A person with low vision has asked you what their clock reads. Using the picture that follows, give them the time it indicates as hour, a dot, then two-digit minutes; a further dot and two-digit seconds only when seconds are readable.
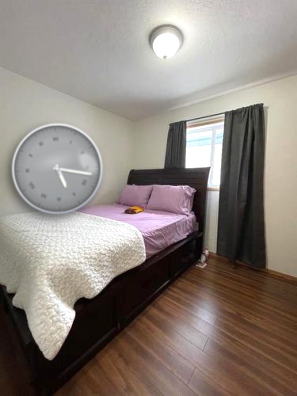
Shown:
5.17
